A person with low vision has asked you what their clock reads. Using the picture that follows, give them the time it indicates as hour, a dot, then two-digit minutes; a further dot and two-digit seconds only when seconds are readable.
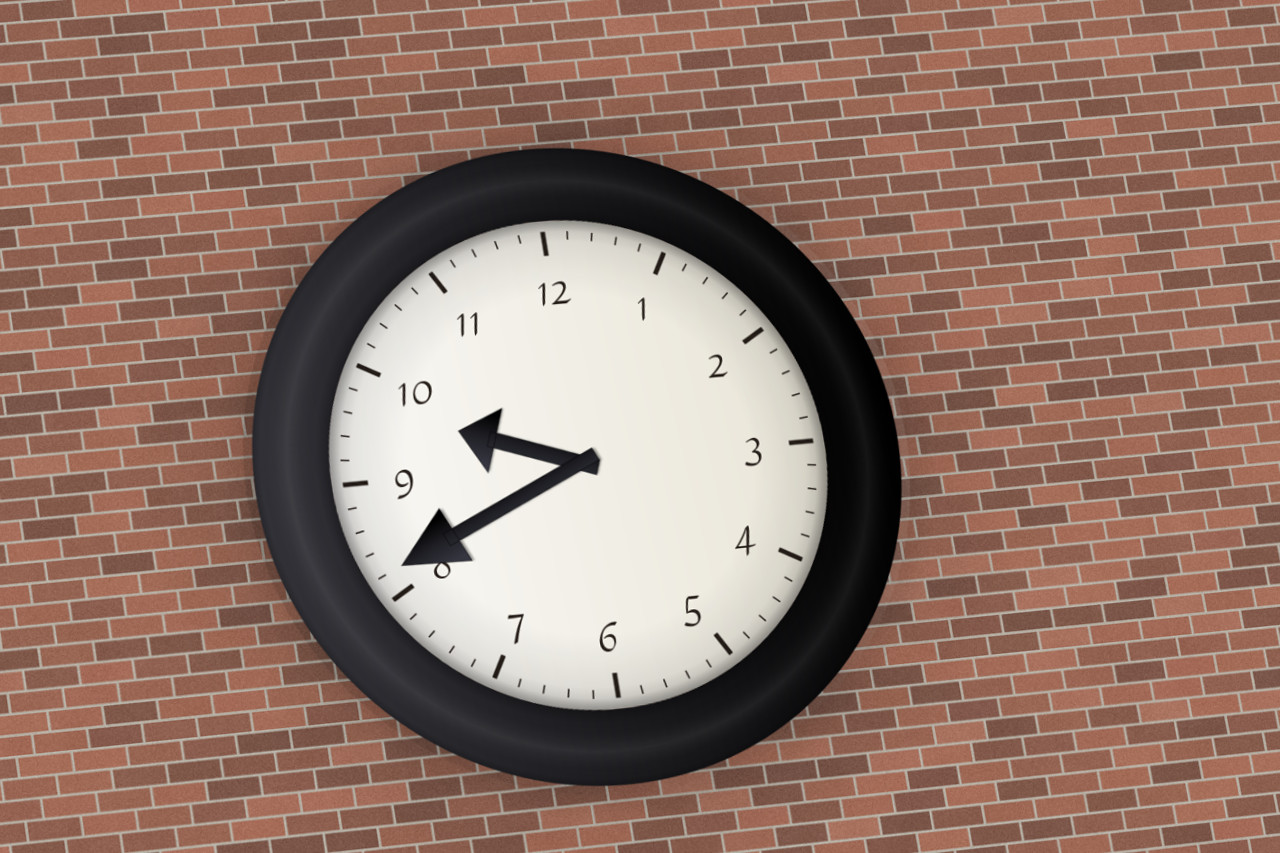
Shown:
9.41
